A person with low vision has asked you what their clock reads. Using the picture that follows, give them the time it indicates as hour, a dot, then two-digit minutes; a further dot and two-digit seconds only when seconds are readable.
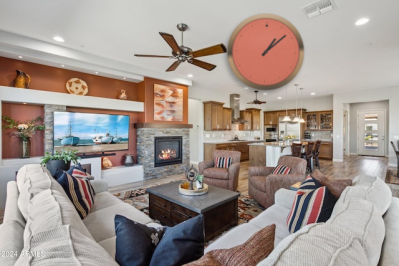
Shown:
1.08
